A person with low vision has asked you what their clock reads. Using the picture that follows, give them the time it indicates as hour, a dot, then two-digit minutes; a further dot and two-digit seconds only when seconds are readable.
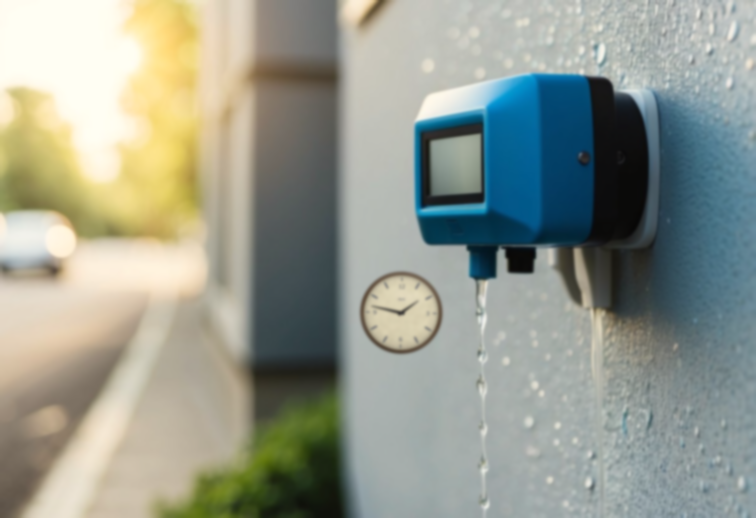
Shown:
1.47
